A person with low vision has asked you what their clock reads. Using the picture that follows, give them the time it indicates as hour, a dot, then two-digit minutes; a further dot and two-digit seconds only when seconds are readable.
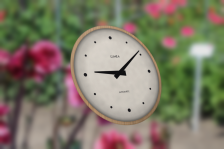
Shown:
9.09
